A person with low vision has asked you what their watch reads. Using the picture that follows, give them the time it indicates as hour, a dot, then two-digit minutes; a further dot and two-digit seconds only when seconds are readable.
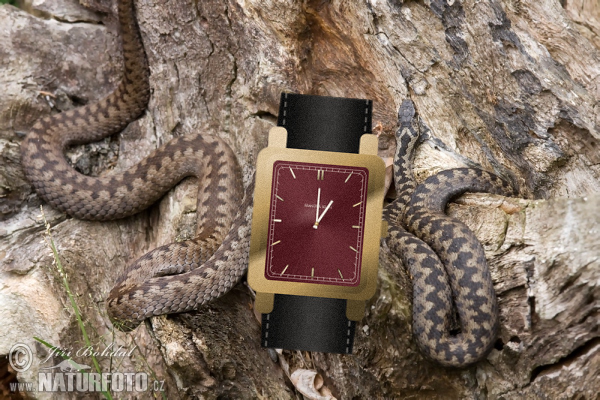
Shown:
1.00
